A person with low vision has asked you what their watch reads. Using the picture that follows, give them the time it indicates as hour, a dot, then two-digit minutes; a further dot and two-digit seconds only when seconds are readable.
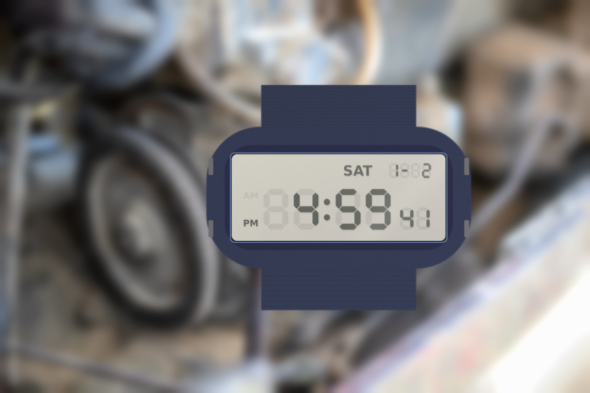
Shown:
4.59.41
